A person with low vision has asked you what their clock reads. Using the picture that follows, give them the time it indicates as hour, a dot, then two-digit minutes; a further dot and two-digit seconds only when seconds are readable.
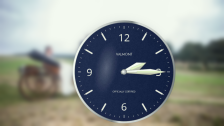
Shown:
2.15
